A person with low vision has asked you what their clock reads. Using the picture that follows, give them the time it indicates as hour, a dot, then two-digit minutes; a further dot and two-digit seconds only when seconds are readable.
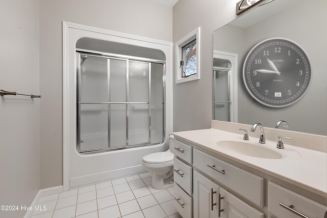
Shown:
10.46
